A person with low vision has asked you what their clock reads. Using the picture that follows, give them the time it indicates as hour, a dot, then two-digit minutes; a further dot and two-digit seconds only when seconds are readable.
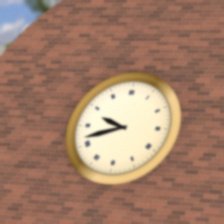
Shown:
9.42
